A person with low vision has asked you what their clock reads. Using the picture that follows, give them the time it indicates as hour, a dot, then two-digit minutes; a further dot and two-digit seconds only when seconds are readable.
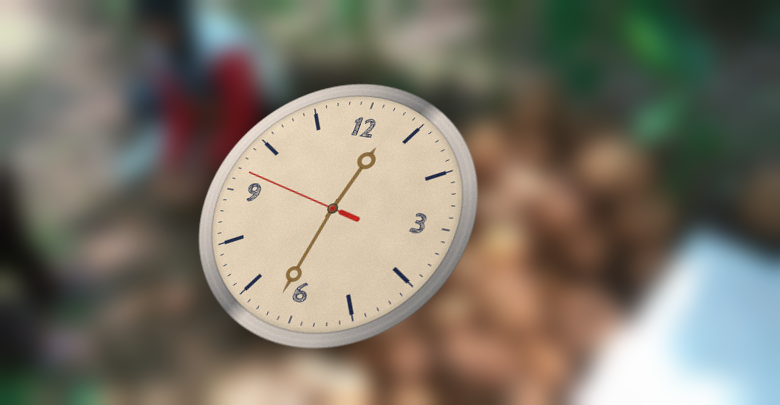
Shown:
12.31.47
